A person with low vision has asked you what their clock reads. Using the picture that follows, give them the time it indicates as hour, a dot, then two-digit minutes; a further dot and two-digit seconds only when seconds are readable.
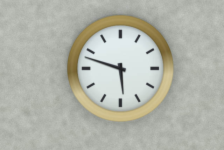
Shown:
5.48
